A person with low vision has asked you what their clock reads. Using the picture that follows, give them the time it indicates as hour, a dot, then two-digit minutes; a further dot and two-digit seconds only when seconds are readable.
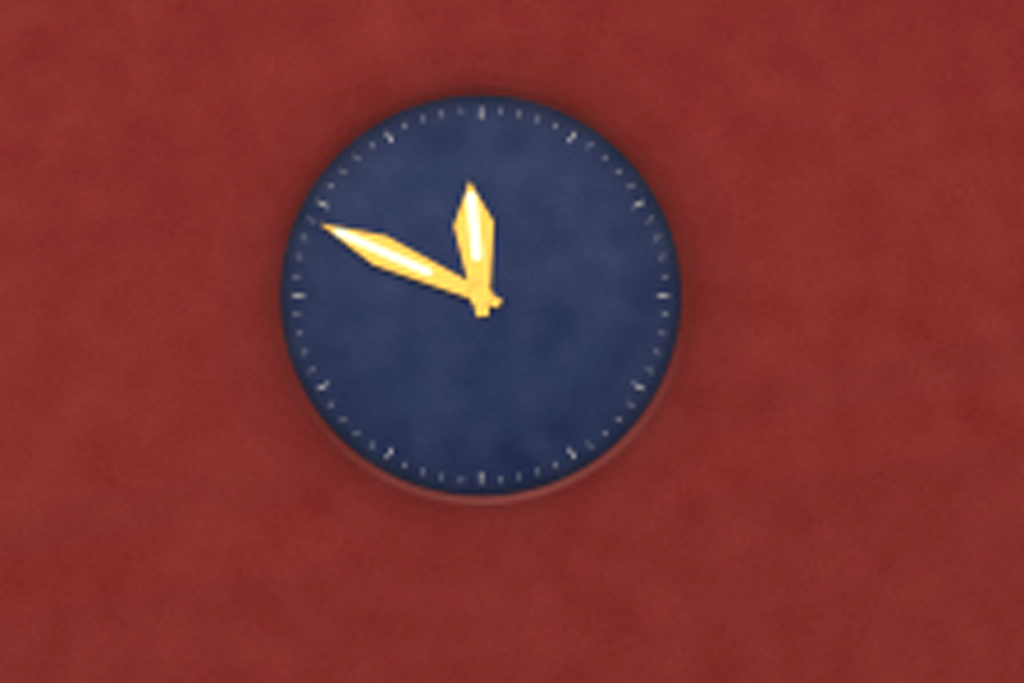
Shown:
11.49
